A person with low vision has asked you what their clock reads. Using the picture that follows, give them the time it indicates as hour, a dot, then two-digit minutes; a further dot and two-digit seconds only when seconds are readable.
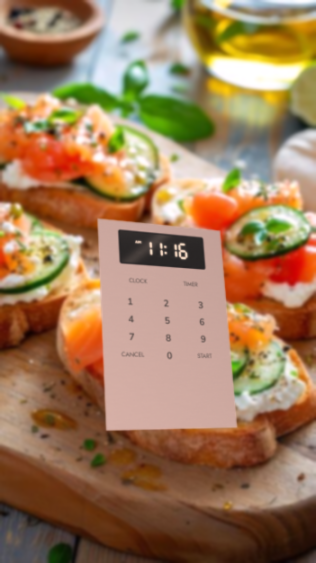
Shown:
11.16
